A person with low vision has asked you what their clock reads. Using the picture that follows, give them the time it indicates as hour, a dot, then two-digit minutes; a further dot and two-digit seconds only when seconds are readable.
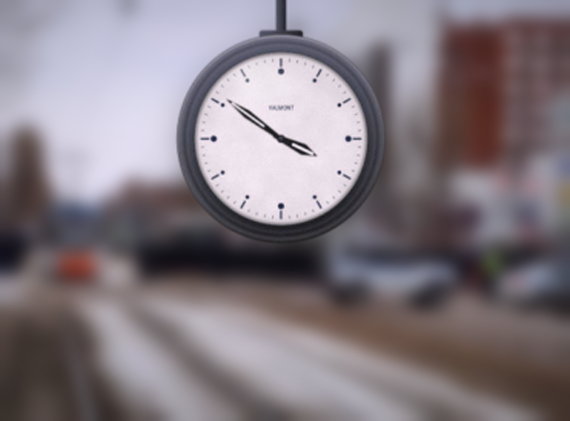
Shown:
3.51
